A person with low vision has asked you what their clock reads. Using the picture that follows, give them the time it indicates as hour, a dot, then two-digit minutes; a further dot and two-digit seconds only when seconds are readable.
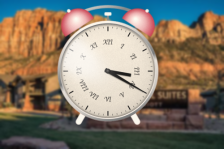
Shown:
3.20
